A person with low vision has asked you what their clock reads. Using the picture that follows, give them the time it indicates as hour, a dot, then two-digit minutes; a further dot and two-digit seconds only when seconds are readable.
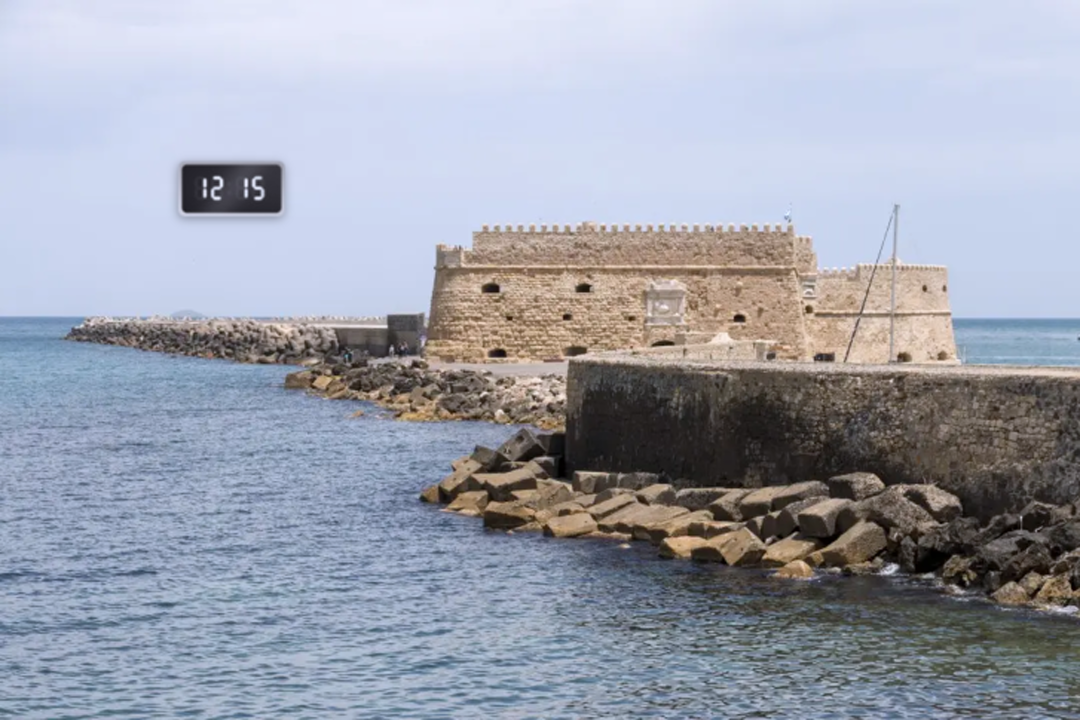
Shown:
12.15
